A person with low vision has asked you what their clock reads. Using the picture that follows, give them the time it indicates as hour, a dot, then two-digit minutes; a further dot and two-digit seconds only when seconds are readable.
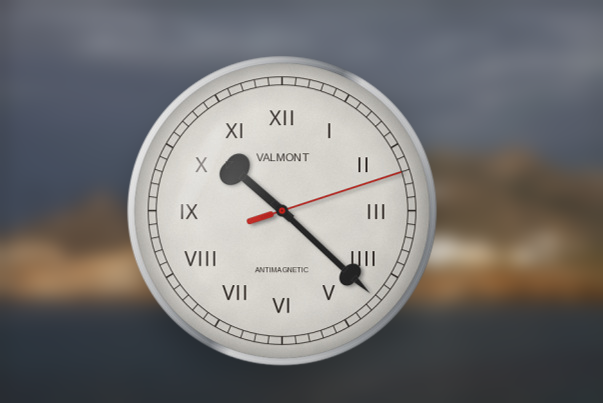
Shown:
10.22.12
